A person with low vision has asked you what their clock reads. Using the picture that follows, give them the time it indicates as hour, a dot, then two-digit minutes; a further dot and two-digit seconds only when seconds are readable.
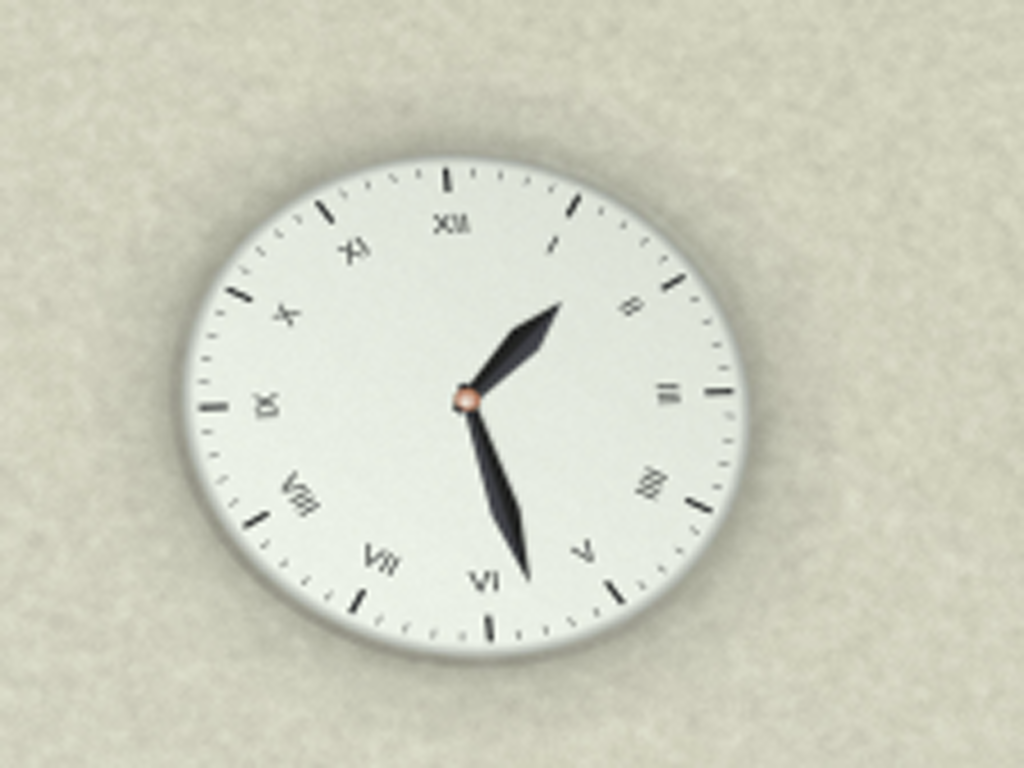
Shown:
1.28
